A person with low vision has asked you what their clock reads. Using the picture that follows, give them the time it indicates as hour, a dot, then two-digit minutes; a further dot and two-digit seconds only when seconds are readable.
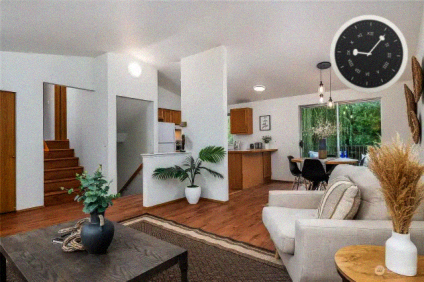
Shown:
9.06
